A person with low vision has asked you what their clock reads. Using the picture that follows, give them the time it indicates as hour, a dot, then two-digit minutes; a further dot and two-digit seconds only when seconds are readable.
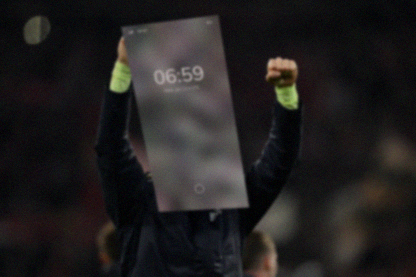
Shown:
6.59
